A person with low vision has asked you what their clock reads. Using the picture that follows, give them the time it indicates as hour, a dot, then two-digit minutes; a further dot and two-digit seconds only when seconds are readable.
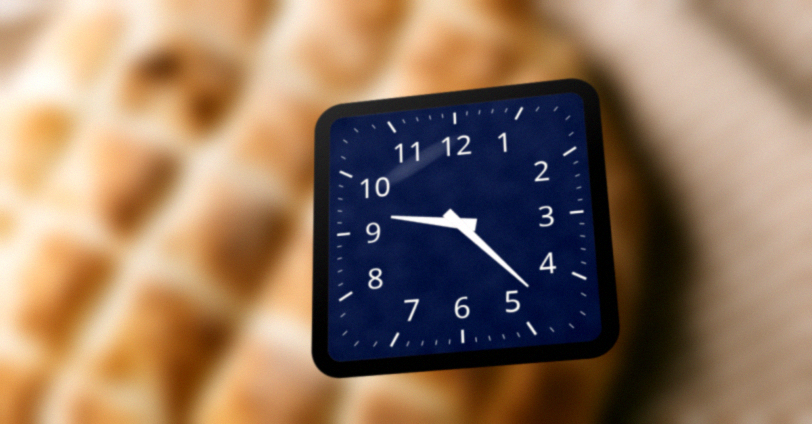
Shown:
9.23
